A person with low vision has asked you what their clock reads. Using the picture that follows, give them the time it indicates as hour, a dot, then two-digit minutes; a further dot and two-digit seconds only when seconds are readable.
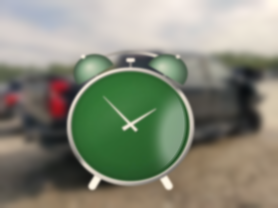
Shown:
1.53
